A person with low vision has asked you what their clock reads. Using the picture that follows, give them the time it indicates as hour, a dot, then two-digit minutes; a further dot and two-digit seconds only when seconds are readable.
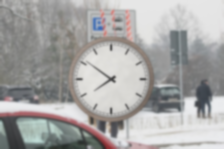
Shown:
7.51
